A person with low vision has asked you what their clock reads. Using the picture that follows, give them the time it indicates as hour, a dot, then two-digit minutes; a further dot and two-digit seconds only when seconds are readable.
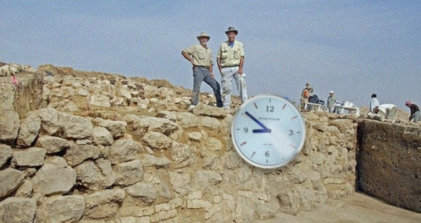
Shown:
8.51
